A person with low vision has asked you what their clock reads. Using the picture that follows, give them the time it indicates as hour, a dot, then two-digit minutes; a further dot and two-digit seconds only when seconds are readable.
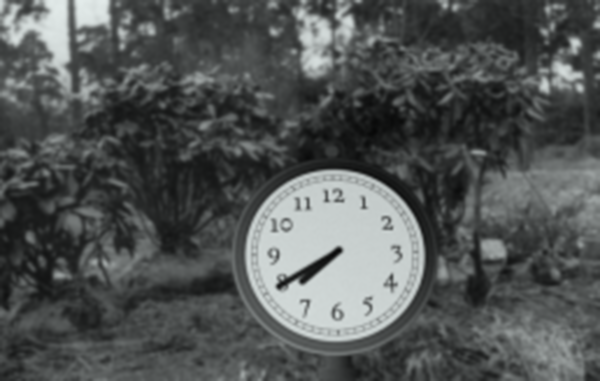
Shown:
7.40
